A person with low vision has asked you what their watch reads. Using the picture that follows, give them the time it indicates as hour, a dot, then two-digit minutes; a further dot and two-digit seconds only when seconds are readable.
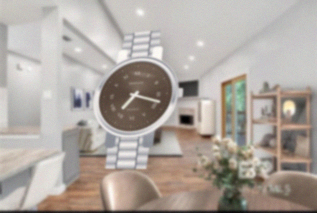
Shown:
7.18
